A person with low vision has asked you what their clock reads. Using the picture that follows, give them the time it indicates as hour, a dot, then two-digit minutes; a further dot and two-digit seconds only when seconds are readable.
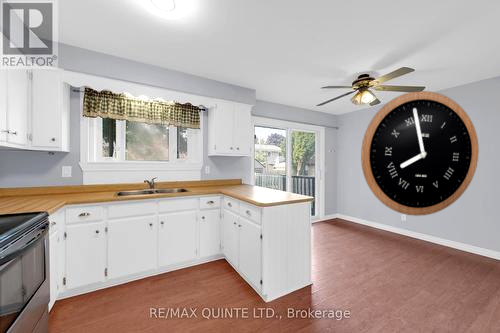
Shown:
7.57
